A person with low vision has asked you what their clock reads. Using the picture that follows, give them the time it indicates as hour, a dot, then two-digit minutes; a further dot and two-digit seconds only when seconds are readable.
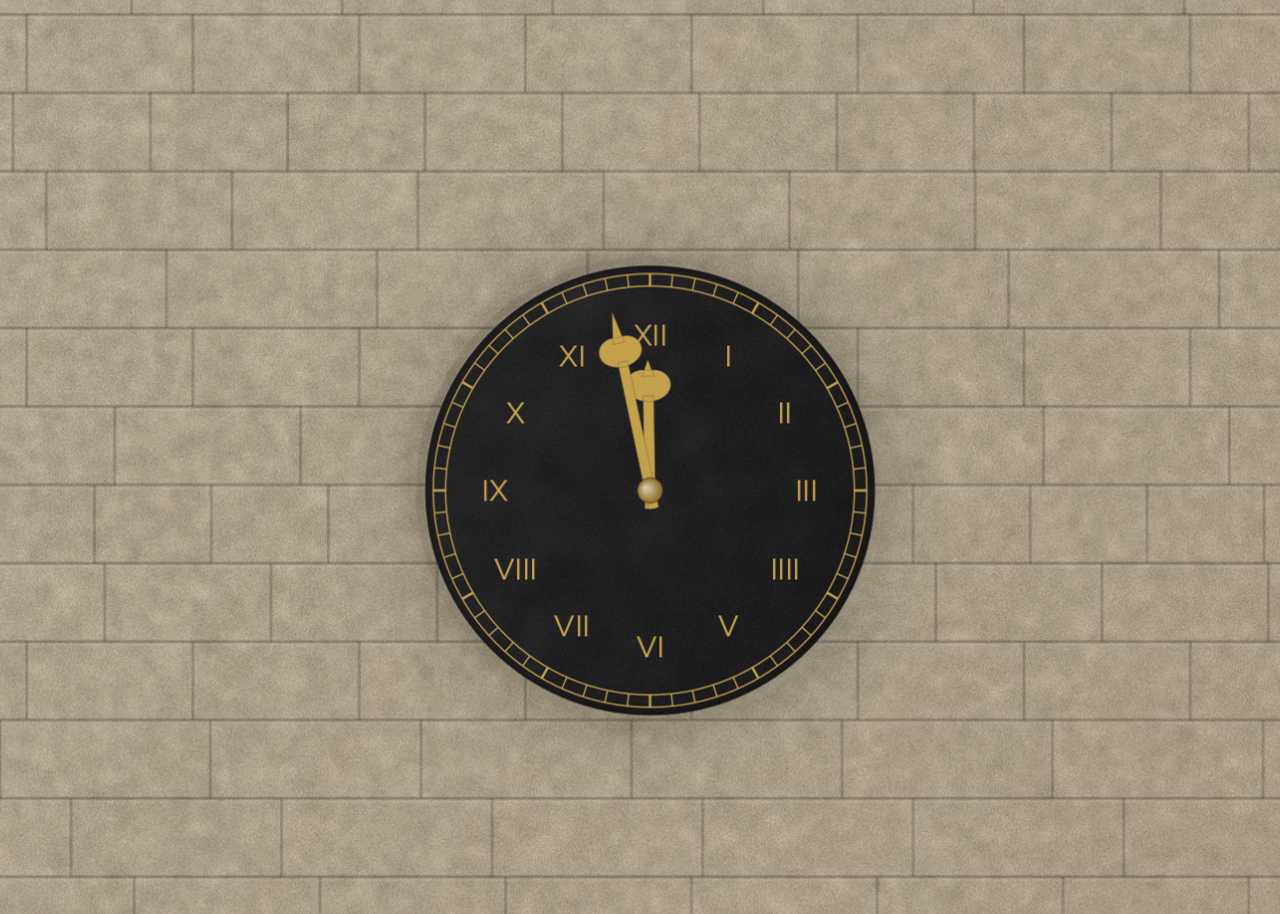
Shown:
11.58
